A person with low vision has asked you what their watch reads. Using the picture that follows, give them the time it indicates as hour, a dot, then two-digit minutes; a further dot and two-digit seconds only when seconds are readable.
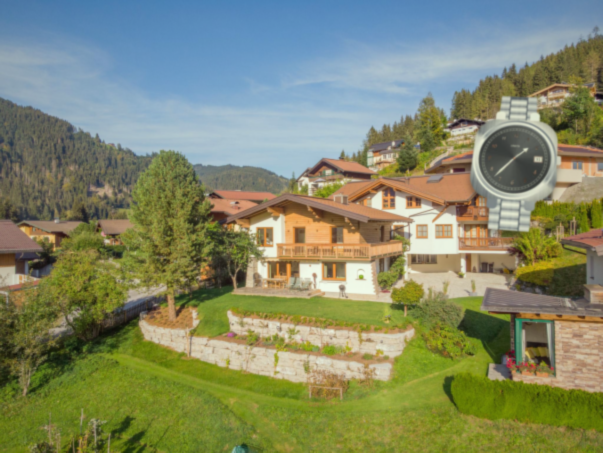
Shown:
1.37
